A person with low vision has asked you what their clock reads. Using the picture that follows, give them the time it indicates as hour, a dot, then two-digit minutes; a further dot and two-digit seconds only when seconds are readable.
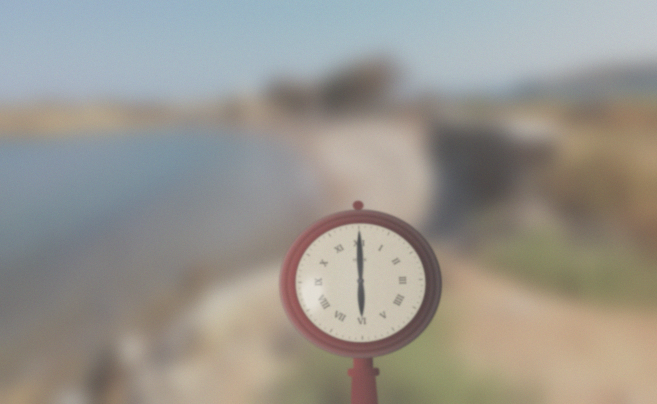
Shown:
6.00
